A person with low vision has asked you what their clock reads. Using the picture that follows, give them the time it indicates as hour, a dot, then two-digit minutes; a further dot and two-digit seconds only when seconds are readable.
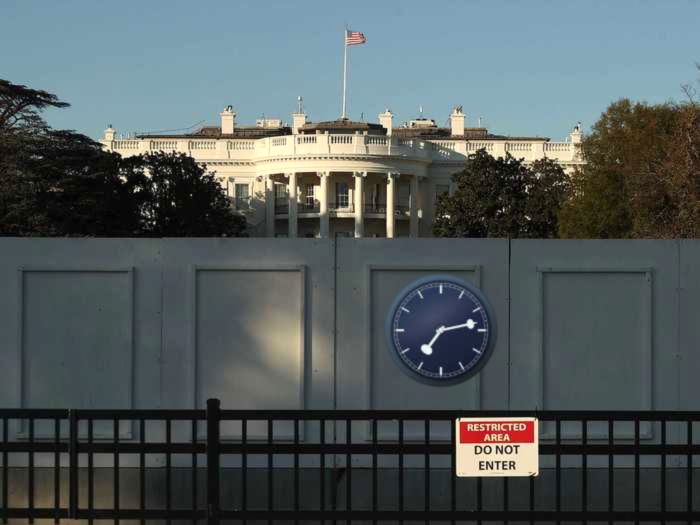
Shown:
7.13
